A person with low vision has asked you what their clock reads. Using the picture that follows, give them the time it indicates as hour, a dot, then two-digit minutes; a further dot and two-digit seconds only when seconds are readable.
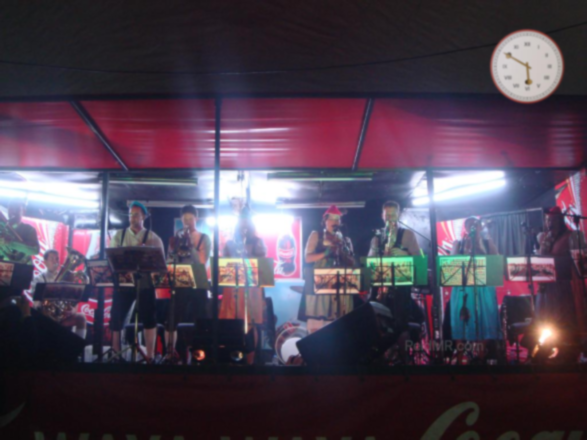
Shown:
5.50
